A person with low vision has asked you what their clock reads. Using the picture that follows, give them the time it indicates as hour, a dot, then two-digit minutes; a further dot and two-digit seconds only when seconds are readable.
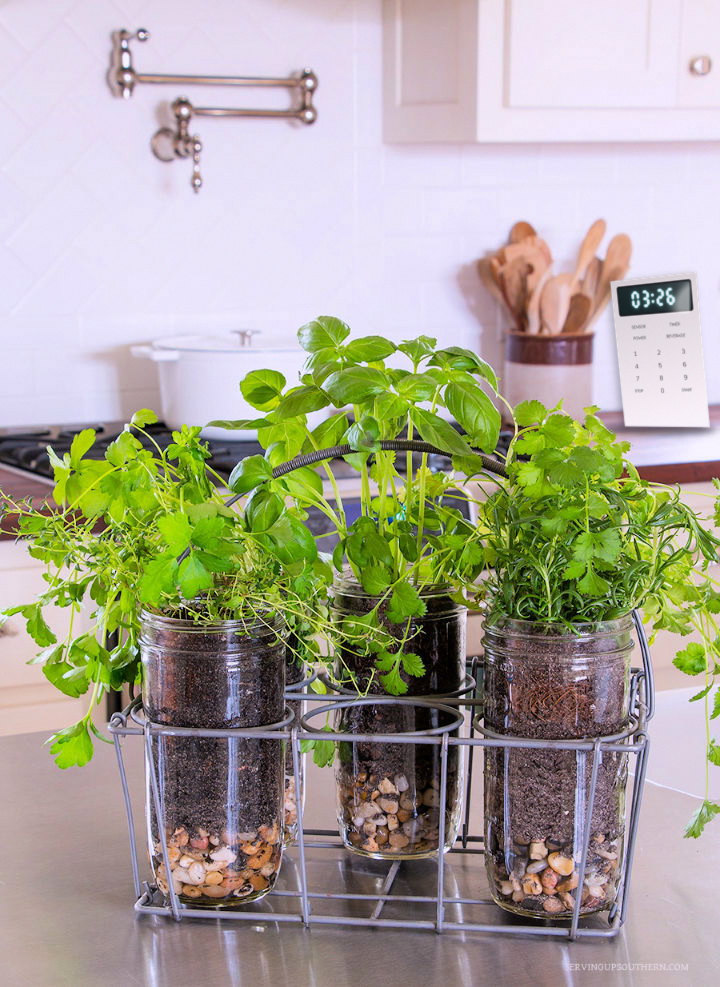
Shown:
3.26
